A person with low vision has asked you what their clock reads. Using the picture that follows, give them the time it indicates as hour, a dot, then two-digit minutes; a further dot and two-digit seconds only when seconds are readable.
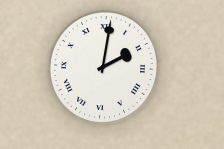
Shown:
2.01
